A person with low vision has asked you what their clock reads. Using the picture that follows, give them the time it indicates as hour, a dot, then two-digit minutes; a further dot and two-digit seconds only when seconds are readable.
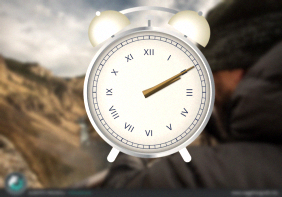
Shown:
2.10
